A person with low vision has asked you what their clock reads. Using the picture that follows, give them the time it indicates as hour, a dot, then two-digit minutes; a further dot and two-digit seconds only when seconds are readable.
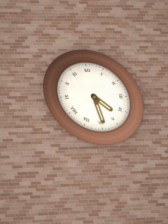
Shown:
4.29
